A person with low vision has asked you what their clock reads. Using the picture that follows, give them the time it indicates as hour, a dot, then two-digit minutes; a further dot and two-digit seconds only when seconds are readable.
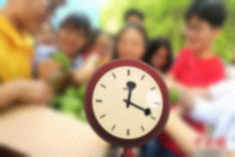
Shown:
12.19
